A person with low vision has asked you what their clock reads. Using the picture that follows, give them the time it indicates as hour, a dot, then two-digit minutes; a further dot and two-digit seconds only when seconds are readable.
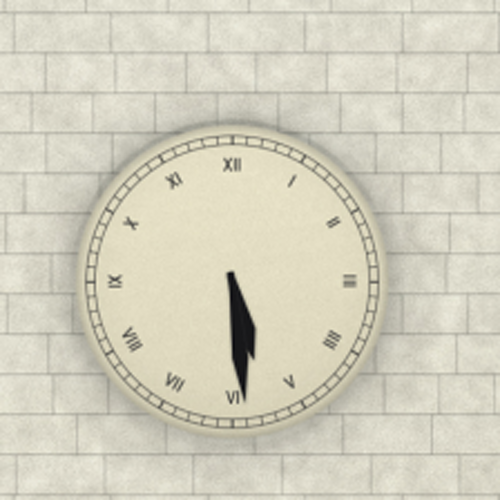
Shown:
5.29
